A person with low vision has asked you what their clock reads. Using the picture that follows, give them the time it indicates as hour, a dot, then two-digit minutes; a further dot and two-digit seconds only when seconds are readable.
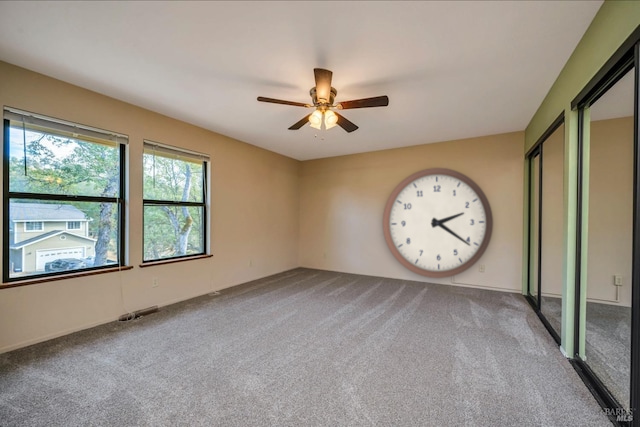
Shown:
2.21
